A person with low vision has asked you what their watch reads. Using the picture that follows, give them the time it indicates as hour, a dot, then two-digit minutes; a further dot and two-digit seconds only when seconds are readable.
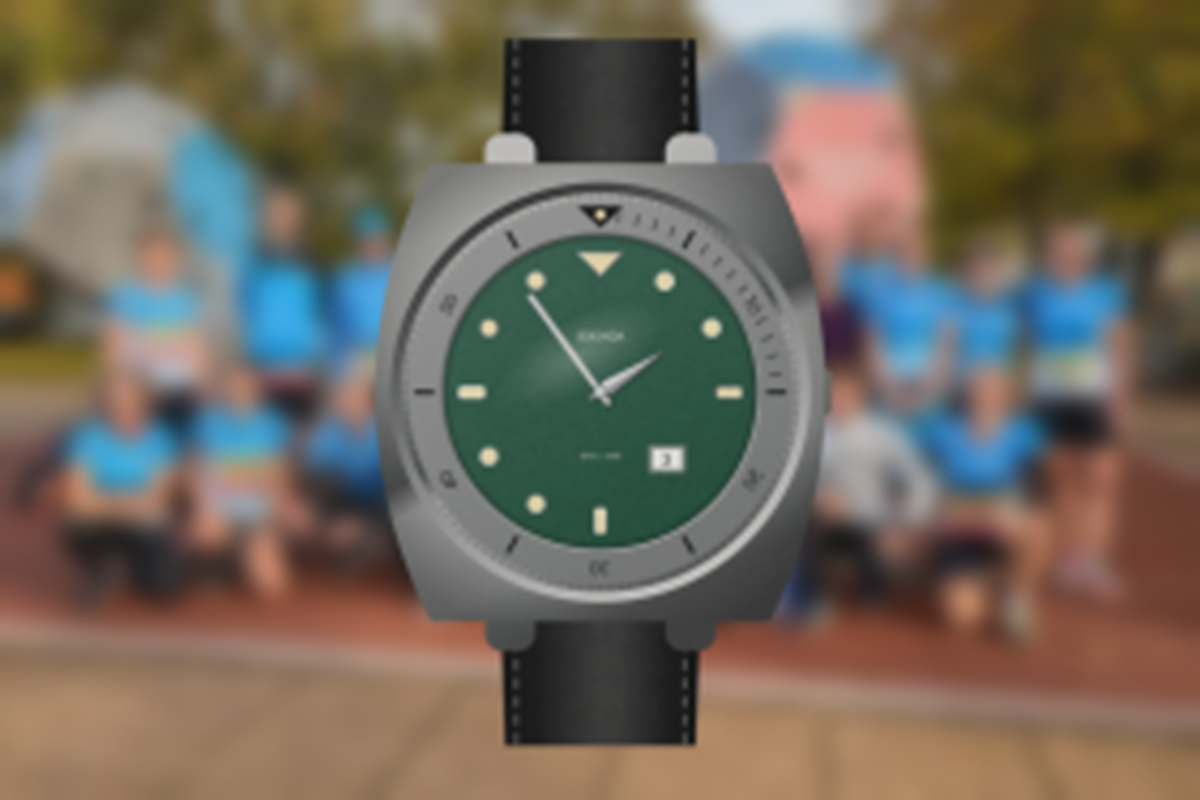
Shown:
1.54
